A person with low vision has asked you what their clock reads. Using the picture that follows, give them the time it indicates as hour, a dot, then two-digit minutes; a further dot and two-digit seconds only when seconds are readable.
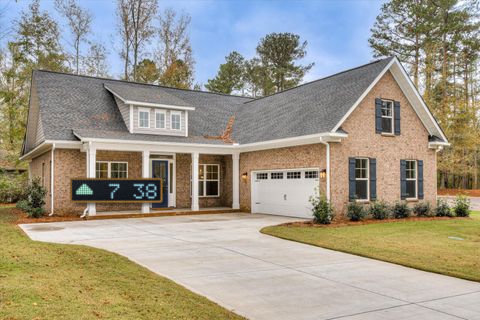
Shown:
7.38
